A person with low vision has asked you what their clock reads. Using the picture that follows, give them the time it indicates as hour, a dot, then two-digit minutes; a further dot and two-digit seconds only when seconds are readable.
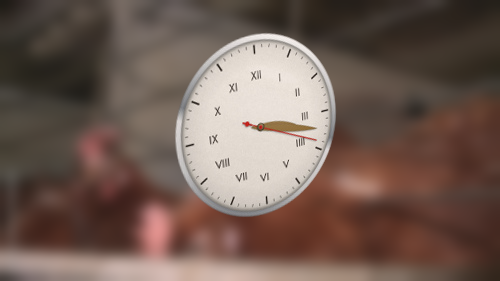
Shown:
3.17.19
